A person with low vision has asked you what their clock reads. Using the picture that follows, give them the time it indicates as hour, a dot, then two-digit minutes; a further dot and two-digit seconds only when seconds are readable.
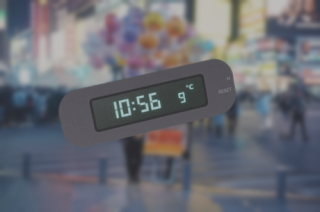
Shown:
10.56
